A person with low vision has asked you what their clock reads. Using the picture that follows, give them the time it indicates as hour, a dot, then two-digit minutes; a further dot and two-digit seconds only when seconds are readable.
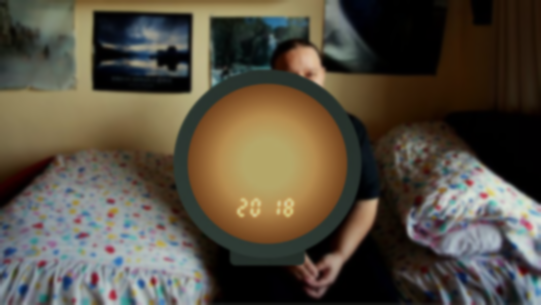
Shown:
20.18
